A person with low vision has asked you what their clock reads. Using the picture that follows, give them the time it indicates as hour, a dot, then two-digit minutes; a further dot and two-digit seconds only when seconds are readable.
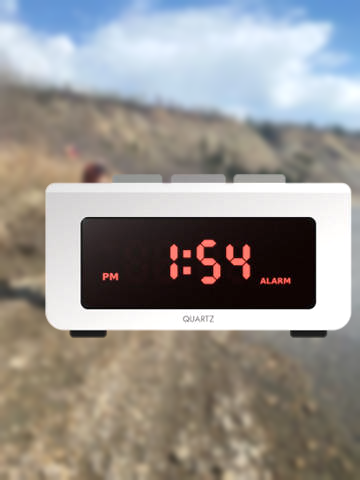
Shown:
1.54
